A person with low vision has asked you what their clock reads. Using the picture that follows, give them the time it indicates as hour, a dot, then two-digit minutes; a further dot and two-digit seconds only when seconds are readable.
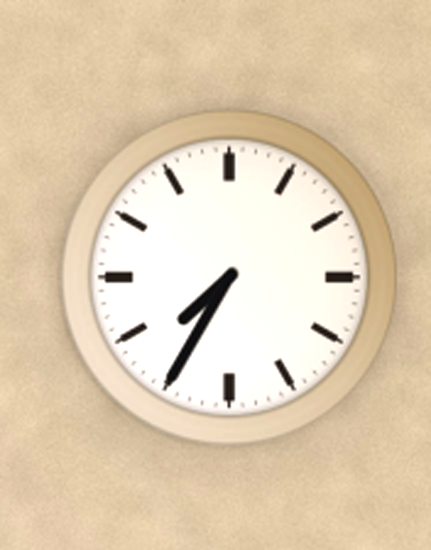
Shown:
7.35
